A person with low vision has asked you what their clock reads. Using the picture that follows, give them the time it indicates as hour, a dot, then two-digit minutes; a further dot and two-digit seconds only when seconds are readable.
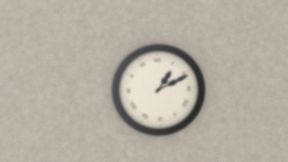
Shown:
1.11
